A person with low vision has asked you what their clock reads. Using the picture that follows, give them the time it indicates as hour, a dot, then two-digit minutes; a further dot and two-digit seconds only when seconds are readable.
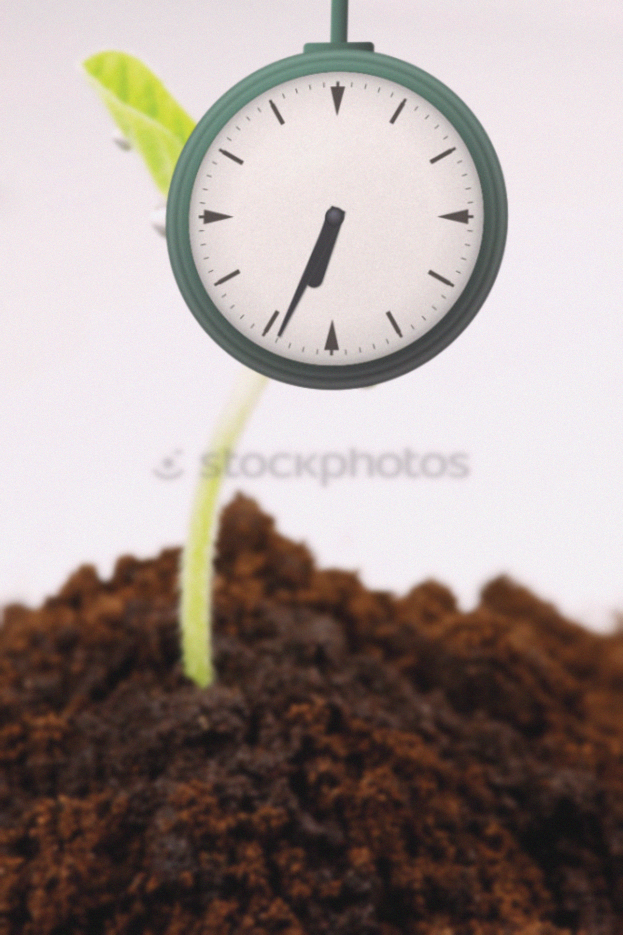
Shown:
6.34
